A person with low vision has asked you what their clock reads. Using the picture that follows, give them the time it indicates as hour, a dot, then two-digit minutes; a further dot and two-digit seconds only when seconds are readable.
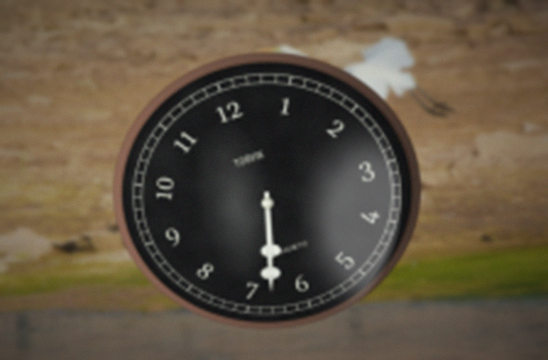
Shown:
6.33
